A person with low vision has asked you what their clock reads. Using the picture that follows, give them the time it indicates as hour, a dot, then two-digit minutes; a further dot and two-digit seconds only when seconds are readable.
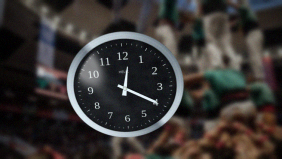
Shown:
12.20
